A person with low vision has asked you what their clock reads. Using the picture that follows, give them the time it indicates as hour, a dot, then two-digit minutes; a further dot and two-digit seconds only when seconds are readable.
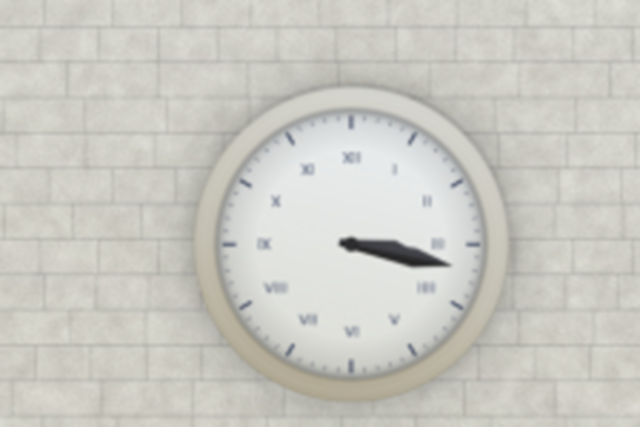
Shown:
3.17
